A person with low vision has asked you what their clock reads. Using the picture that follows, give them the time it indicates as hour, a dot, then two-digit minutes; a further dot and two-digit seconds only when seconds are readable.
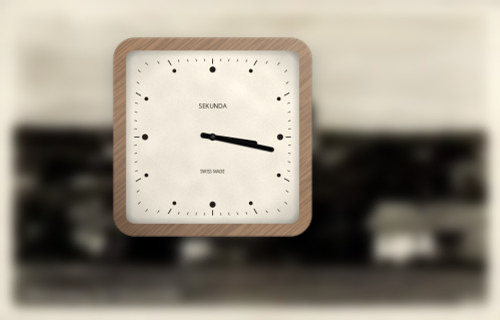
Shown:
3.17
